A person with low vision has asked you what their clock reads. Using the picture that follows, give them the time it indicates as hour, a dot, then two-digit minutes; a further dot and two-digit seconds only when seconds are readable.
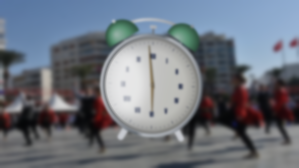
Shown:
5.59
